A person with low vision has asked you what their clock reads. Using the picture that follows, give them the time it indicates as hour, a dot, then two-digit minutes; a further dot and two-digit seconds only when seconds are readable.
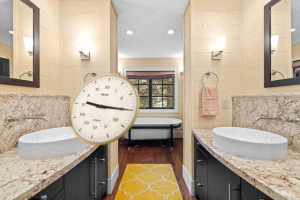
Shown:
9.15
